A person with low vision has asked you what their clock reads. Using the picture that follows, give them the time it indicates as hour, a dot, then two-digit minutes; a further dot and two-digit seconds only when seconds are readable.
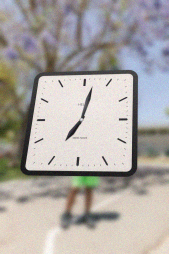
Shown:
7.02
